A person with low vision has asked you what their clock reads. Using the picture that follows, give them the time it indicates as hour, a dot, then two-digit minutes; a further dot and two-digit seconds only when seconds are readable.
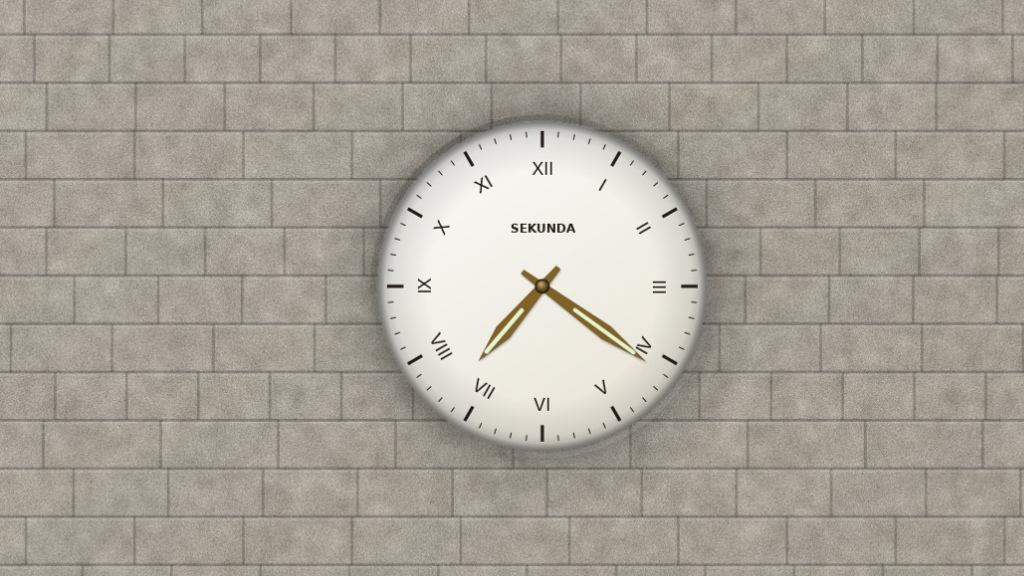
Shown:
7.21
